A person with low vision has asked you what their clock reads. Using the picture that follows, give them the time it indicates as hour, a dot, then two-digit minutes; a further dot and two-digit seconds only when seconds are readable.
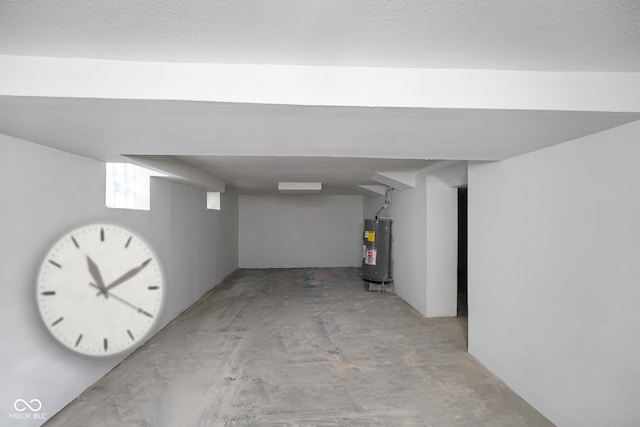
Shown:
11.10.20
